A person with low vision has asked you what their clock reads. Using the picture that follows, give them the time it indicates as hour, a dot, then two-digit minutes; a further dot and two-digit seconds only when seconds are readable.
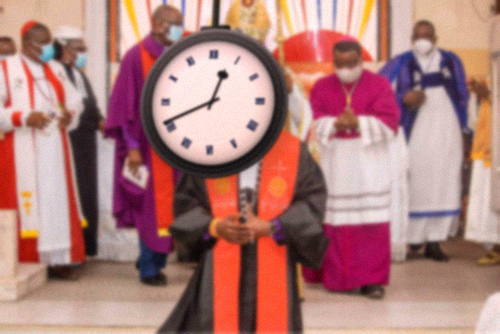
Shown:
12.41
